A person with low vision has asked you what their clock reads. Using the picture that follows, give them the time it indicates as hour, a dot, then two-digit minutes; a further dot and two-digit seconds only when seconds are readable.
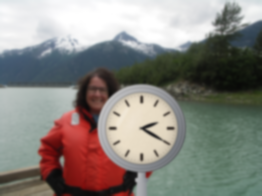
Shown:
2.20
